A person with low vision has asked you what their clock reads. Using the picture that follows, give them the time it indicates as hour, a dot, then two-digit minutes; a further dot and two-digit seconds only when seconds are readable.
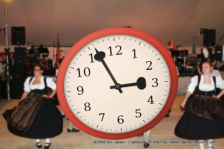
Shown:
2.56
